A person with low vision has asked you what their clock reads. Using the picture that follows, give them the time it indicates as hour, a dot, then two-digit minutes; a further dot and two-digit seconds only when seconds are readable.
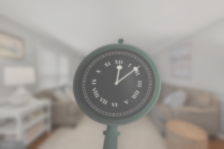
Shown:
12.08
